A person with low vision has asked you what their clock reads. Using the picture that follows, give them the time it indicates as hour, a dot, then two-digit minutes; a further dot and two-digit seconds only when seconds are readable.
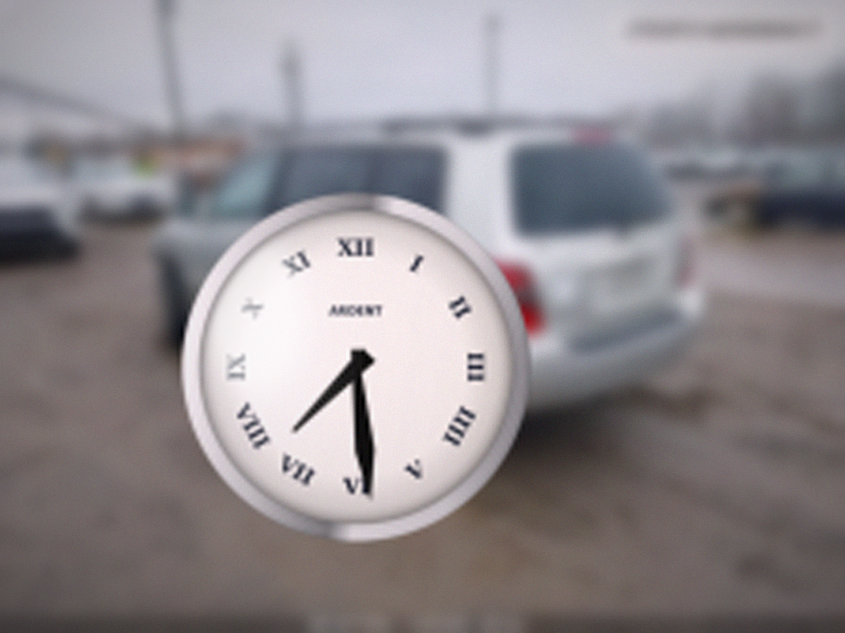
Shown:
7.29
